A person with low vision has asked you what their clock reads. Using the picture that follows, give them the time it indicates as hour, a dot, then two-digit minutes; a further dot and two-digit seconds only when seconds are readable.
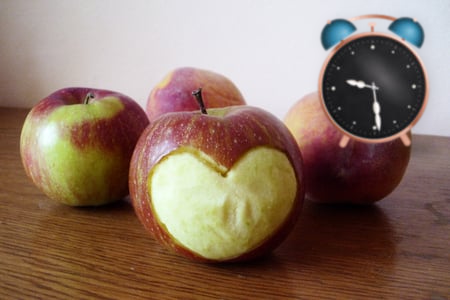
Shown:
9.29
